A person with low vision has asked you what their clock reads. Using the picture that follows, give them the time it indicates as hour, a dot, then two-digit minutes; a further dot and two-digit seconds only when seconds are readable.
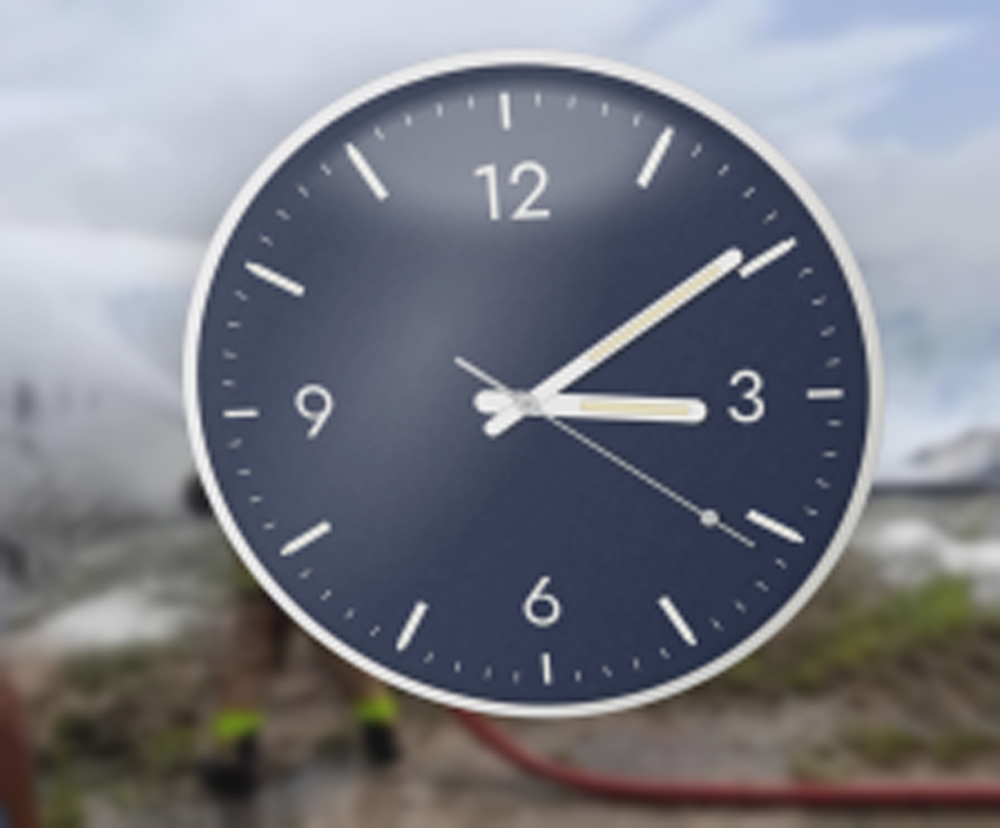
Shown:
3.09.21
